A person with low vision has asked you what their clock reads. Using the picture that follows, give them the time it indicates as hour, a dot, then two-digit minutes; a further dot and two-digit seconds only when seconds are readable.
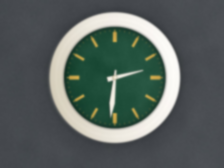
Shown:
2.31
